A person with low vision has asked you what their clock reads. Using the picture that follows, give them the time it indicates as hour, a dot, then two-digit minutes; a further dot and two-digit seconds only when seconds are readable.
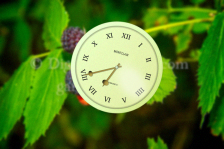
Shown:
6.40
